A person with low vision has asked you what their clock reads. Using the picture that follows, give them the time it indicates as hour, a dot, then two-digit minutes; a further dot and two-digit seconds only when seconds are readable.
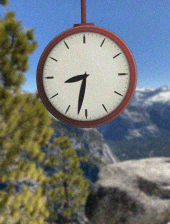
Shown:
8.32
